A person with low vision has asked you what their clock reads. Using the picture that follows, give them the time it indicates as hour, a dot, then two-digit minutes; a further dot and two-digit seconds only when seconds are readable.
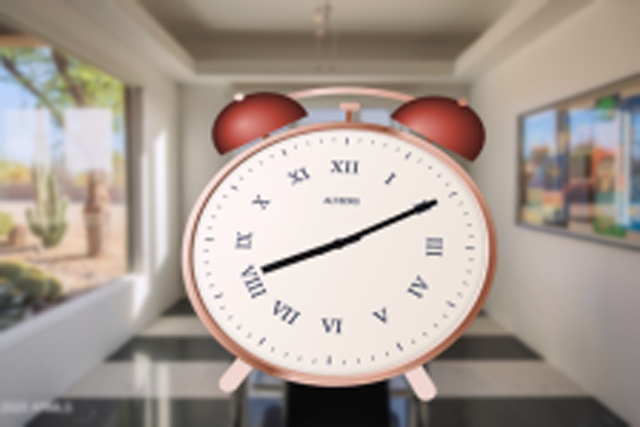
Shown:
8.10
